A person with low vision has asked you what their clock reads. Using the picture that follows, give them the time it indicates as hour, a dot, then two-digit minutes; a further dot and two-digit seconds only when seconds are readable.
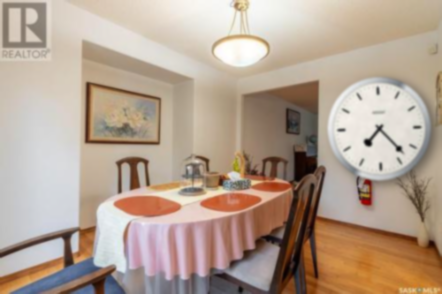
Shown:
7.23
